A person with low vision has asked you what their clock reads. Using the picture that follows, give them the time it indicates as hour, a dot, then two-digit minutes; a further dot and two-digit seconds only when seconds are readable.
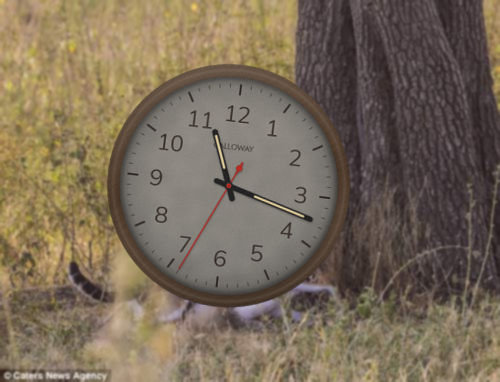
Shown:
11.17.34
